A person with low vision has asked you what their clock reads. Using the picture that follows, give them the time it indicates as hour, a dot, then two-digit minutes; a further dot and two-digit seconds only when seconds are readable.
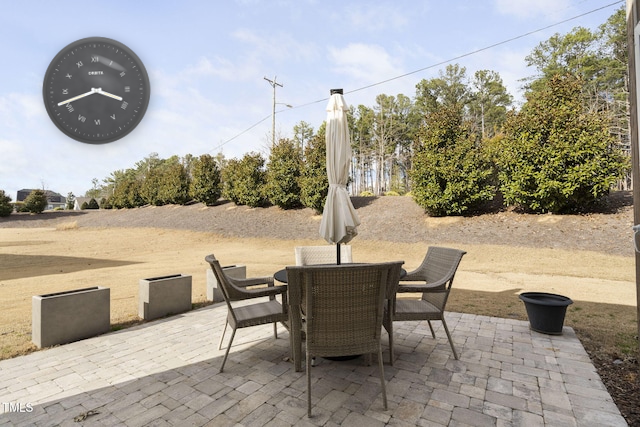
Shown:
3.42
